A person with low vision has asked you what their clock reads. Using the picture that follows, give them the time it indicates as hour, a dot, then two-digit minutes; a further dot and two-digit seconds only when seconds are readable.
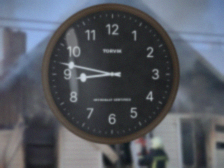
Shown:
8.47
